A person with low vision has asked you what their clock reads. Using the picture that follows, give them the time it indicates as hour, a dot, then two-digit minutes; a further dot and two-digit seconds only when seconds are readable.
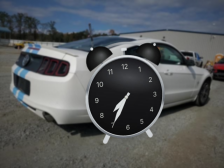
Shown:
7.35
